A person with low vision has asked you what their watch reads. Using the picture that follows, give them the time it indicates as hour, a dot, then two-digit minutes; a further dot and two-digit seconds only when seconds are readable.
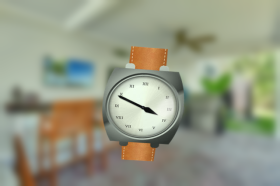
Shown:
3.49
